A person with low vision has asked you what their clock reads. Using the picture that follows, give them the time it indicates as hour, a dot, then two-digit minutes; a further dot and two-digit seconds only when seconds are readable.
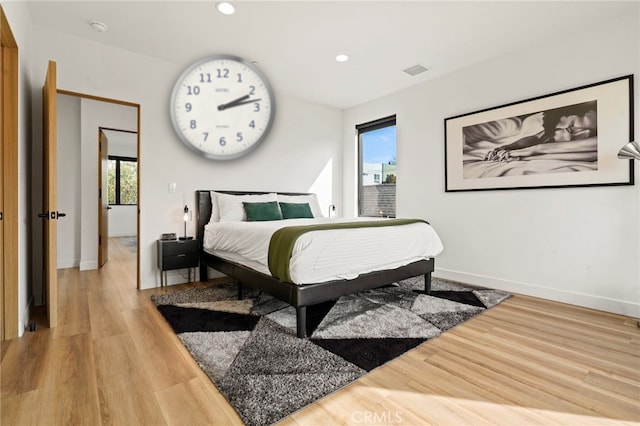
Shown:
2.13
